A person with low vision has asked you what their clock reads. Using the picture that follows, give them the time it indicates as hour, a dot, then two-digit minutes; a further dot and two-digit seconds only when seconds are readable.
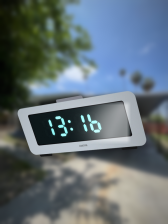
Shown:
13.16
